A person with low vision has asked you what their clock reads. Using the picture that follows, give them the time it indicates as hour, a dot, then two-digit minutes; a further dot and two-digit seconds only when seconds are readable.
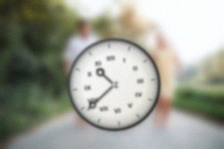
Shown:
10.39
